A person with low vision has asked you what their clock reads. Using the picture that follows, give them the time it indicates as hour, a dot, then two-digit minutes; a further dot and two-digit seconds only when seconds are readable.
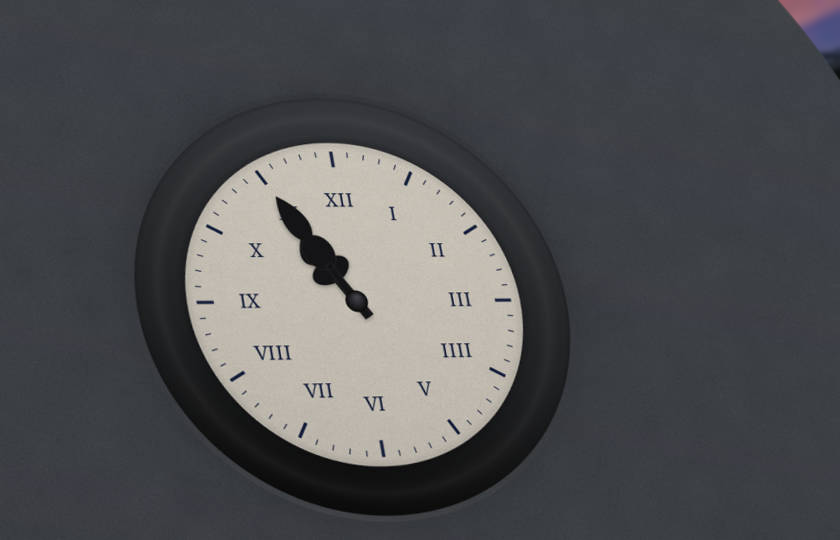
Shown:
10.55
